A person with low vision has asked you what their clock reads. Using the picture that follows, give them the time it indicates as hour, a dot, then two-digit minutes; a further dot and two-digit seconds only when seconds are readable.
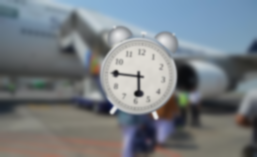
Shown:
5.45
